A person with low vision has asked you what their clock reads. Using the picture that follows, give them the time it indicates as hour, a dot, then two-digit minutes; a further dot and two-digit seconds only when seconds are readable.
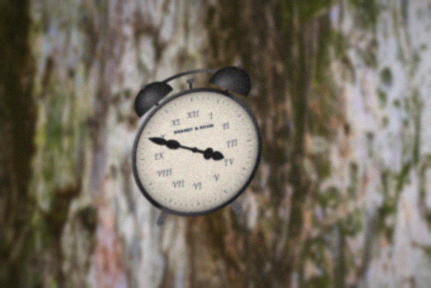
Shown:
3.49
